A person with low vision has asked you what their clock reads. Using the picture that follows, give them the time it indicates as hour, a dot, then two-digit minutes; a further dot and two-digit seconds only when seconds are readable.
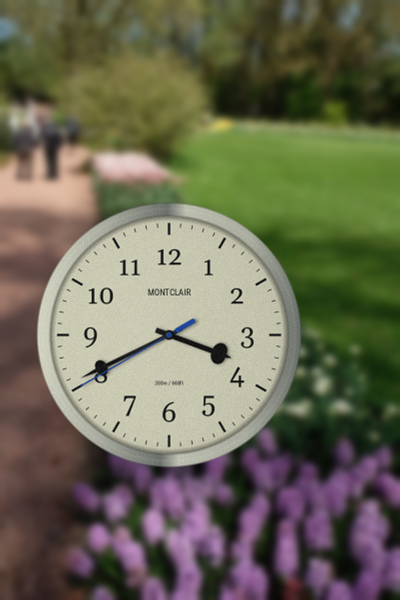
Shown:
3.40.40
